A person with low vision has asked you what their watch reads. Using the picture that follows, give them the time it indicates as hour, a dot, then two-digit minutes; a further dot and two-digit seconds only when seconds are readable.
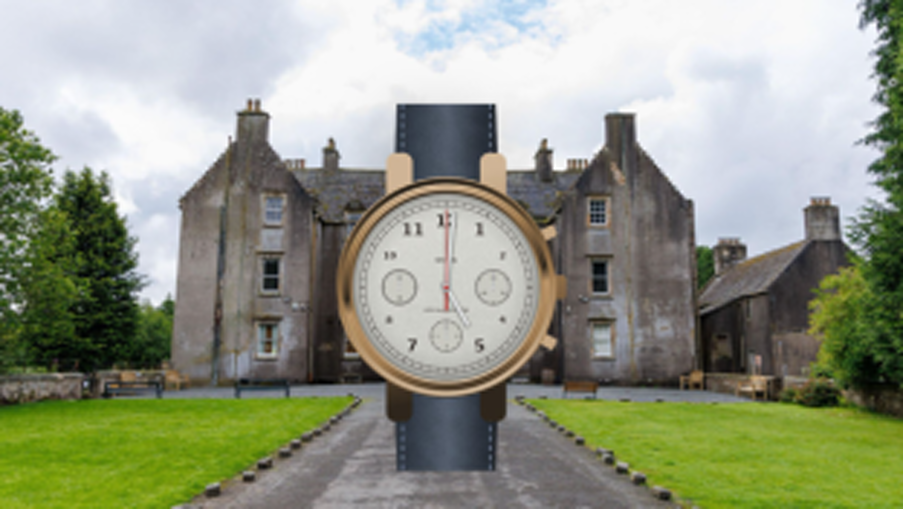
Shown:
5.01
